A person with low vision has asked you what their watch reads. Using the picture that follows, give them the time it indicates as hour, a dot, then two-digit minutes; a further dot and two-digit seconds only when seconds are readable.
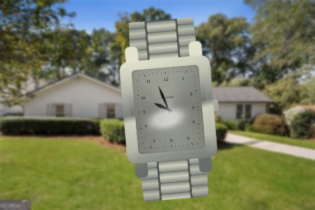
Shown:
9.57
